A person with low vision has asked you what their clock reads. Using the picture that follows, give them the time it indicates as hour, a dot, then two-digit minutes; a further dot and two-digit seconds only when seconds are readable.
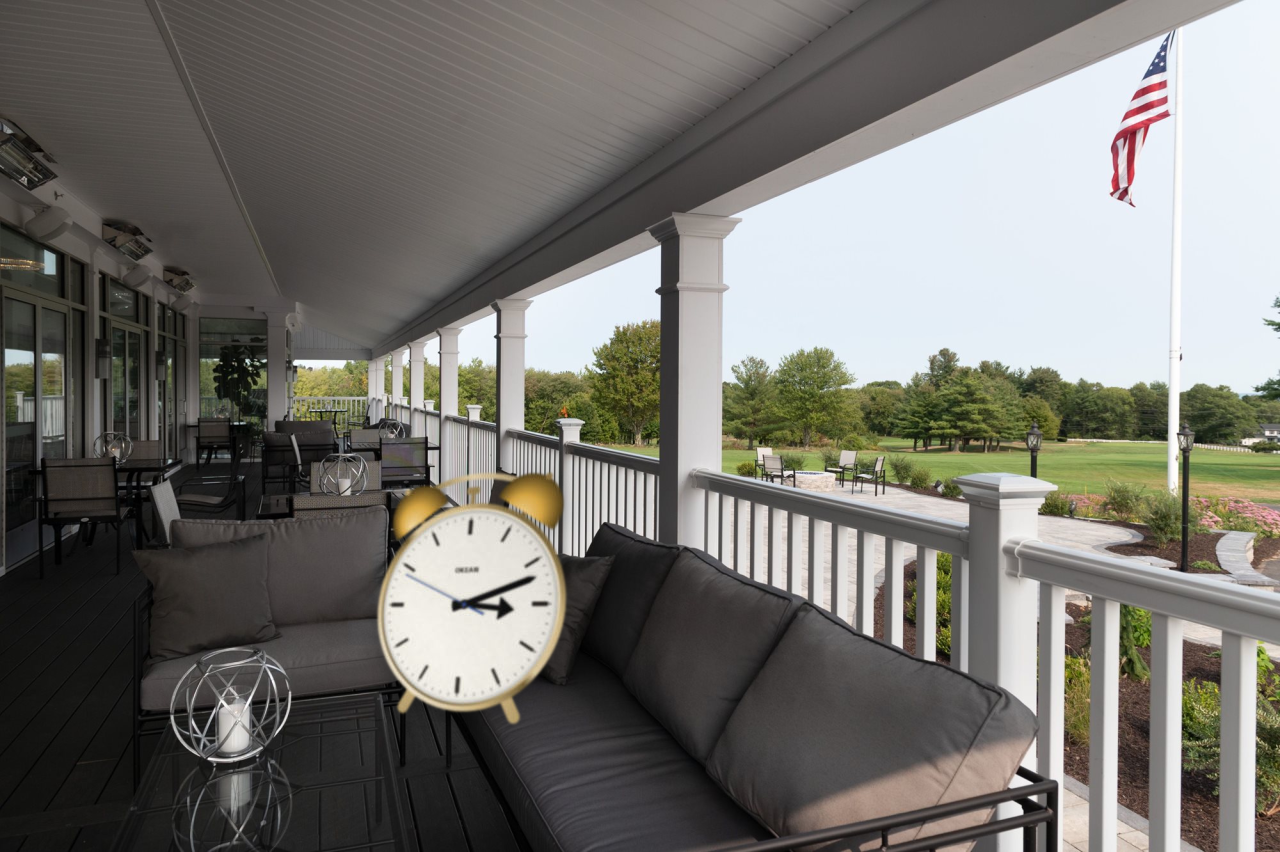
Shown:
3.11.49
